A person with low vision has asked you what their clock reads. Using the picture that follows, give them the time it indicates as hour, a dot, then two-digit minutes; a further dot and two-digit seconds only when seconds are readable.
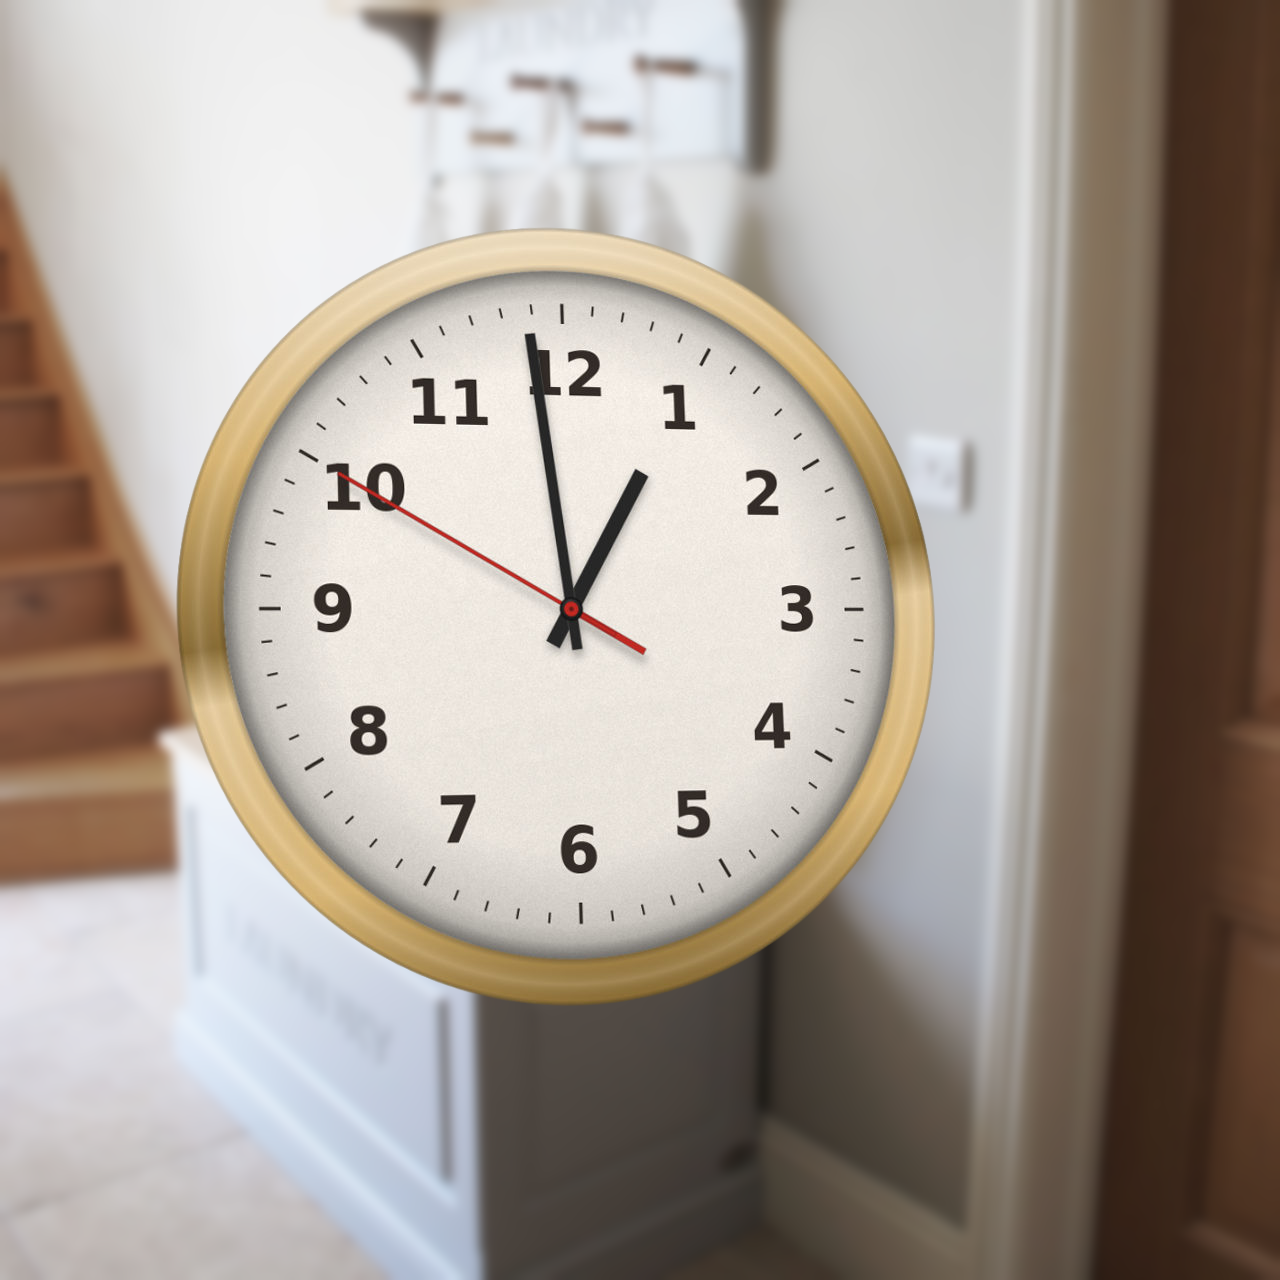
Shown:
12.58.50
